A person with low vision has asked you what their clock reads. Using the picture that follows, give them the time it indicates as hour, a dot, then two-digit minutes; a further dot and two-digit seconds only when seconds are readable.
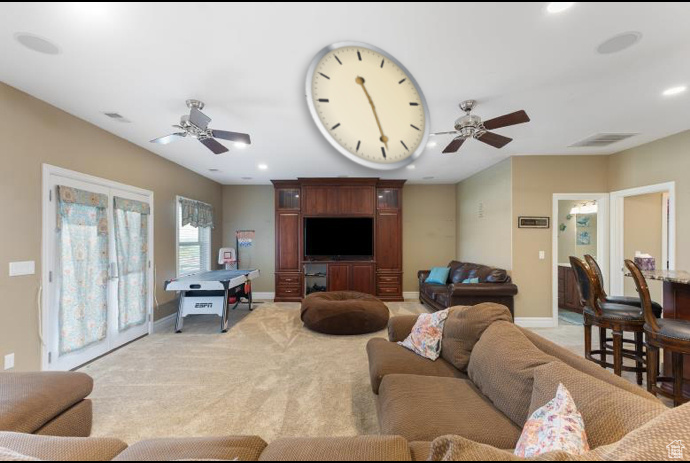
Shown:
11.29
